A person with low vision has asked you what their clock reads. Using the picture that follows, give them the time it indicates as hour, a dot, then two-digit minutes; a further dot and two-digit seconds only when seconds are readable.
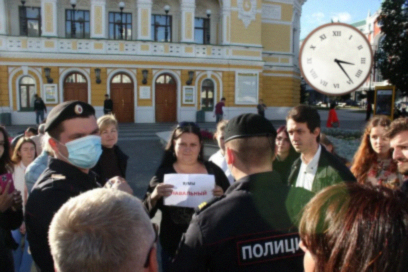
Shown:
3.24
